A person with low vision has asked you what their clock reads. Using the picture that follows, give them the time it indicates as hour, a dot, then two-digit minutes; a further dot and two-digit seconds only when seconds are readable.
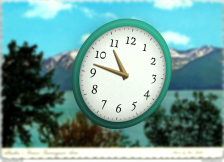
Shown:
10.47
